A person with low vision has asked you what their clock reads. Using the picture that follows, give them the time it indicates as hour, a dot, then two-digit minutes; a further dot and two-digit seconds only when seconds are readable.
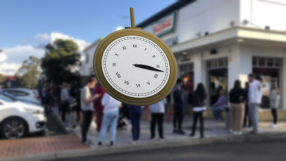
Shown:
3.17
